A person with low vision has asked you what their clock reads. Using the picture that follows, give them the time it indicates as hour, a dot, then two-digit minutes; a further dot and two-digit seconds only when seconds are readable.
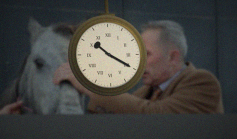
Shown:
10.20
